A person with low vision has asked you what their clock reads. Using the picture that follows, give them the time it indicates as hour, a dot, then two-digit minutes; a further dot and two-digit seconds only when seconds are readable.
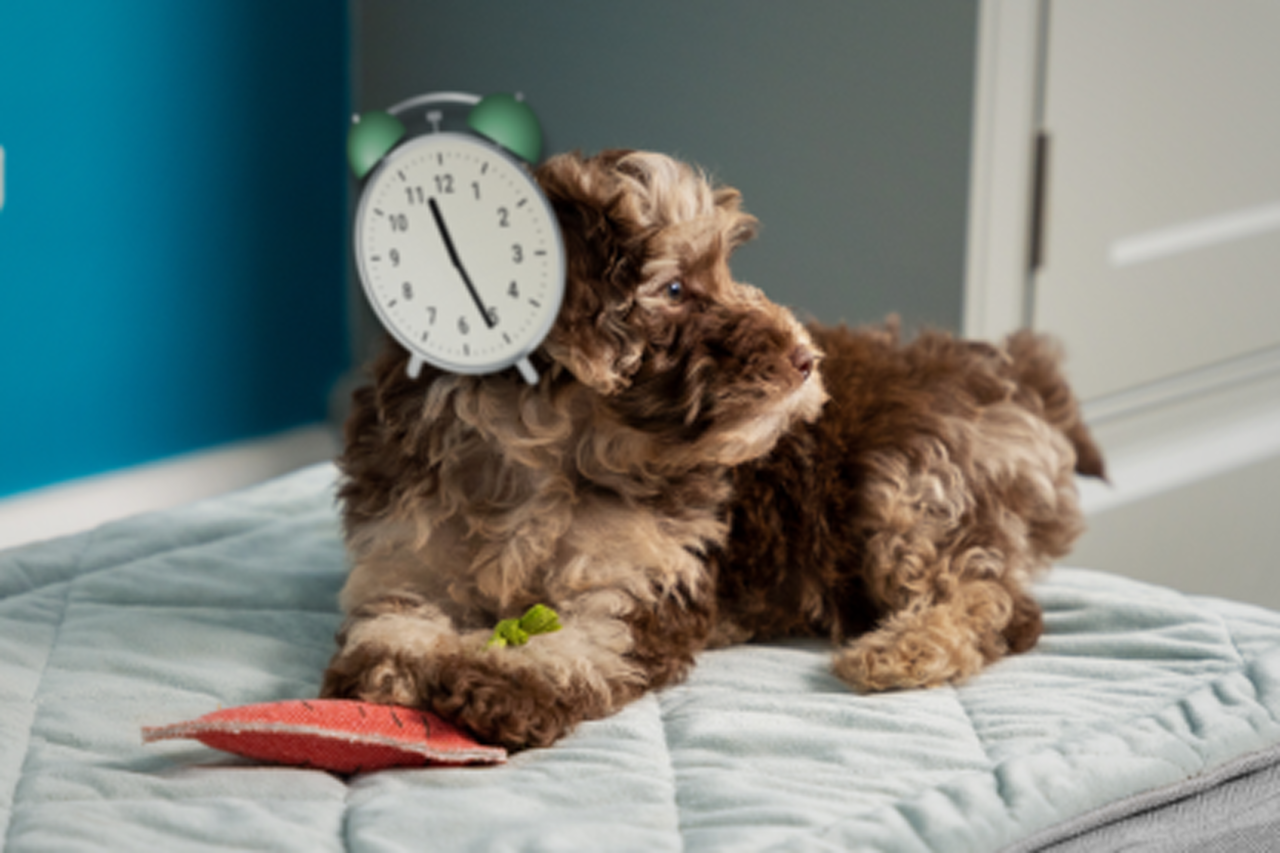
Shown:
11.26
